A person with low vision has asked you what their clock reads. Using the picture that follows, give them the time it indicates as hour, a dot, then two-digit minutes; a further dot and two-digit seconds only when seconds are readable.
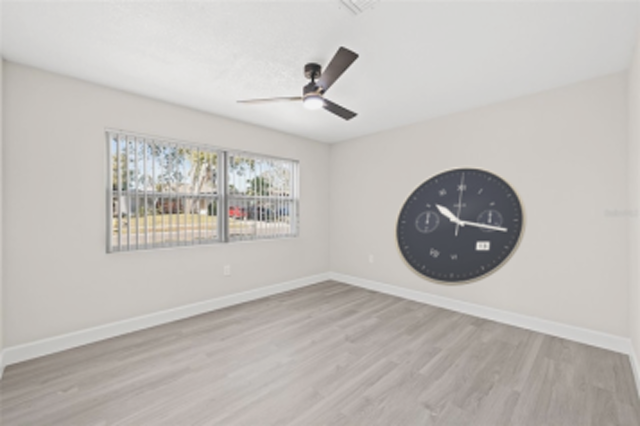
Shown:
10.17
